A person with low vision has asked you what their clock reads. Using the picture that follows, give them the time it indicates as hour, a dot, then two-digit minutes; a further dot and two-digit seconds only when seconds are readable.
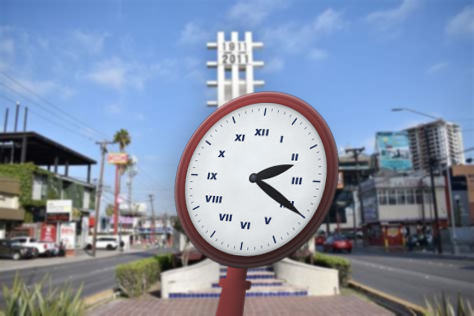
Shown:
2.20
